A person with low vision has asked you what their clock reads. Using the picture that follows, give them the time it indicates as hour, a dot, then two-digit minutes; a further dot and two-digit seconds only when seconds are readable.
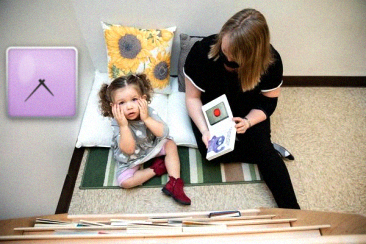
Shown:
4.37
